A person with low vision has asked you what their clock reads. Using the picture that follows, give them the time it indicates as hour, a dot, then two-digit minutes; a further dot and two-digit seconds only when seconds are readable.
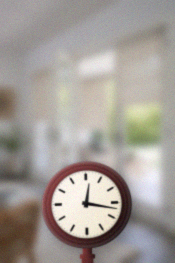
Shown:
12.17
